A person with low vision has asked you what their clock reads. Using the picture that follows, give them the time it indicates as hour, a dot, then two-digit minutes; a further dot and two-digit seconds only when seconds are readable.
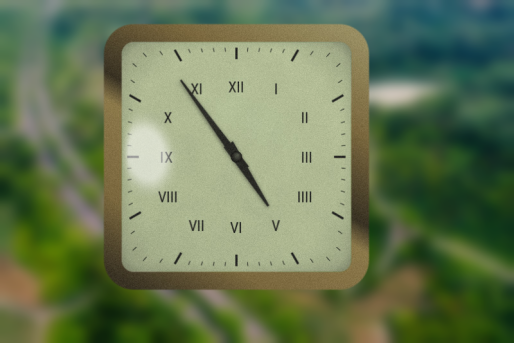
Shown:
4.54
